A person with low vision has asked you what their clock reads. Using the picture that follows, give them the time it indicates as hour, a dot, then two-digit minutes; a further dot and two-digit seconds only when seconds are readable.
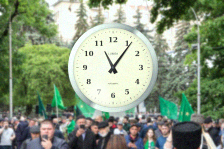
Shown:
11.06
